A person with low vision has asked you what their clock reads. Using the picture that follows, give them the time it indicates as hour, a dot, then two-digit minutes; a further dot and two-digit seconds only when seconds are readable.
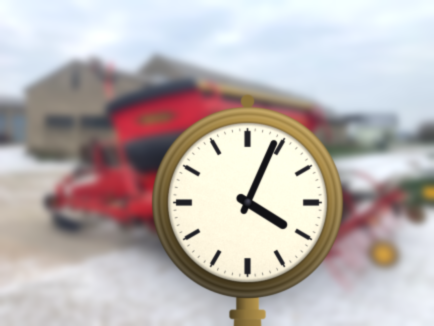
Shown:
4.04
